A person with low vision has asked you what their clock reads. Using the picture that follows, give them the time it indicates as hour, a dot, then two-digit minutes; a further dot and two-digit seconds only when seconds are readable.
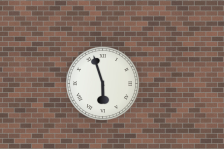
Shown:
5.57
